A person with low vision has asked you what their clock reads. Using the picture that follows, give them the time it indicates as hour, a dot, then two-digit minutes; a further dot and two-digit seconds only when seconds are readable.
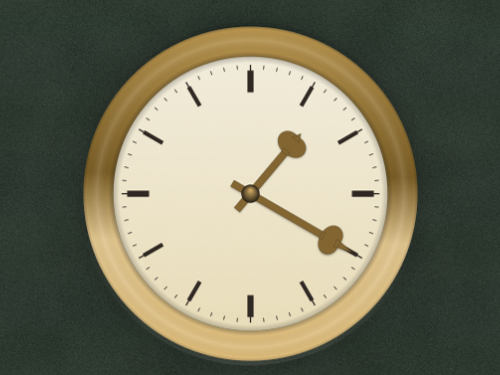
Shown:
1.20
